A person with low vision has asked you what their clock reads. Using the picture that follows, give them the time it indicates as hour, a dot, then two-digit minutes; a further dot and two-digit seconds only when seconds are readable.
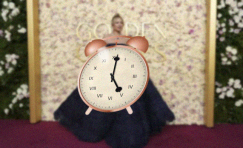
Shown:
5.01
